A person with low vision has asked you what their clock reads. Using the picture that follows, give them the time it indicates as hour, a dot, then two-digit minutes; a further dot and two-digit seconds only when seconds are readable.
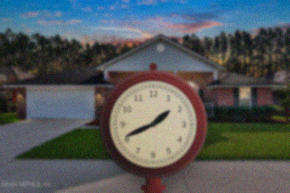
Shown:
1.41
